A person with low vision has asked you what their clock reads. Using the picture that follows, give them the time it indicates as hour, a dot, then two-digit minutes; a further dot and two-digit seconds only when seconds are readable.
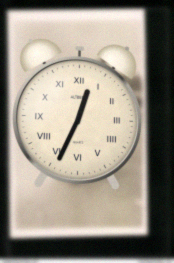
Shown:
12.34
